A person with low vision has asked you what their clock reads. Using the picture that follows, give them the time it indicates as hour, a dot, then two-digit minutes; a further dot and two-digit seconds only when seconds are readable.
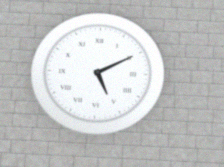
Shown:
5.10
